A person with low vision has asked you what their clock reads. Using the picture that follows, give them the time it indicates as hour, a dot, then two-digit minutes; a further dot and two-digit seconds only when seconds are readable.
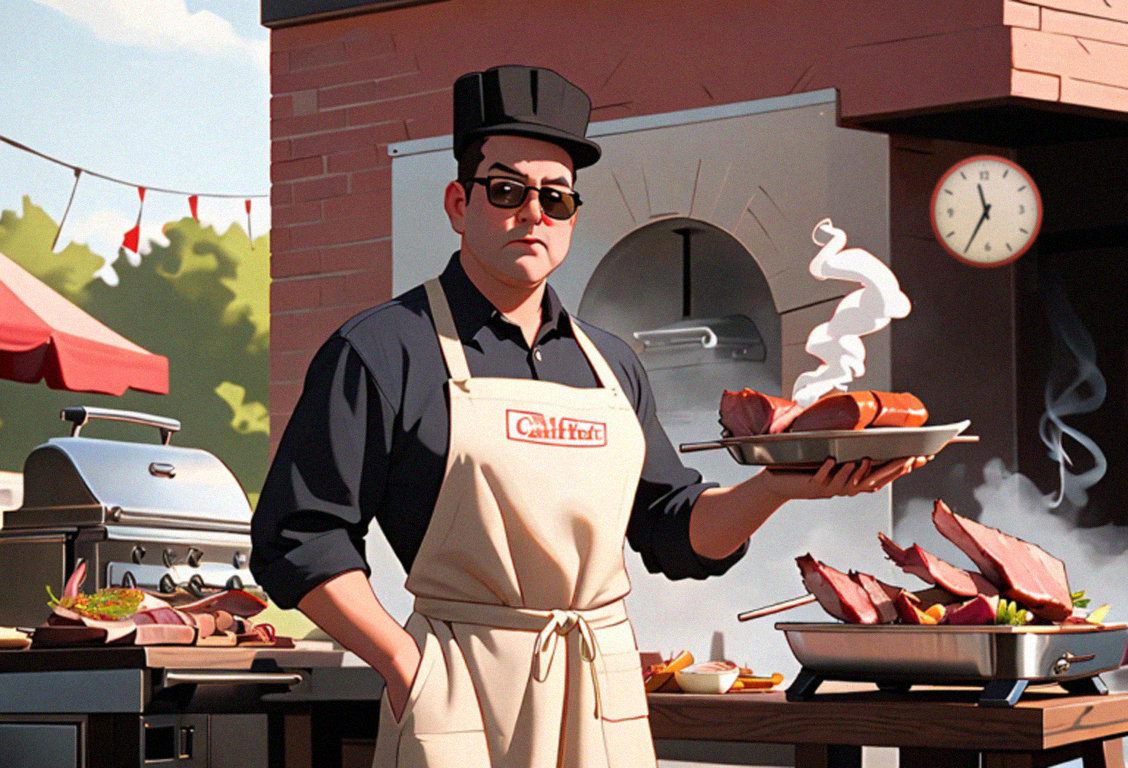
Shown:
11.35
